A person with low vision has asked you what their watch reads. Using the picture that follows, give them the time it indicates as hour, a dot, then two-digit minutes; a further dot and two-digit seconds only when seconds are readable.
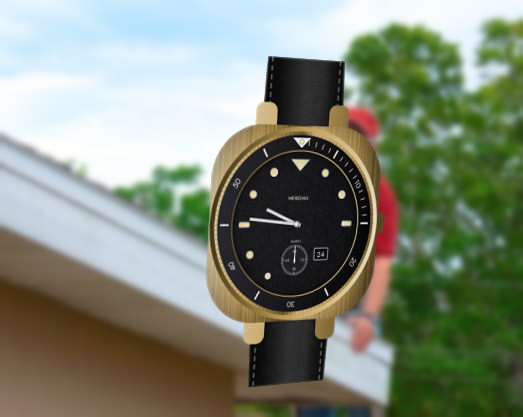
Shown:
9.46
